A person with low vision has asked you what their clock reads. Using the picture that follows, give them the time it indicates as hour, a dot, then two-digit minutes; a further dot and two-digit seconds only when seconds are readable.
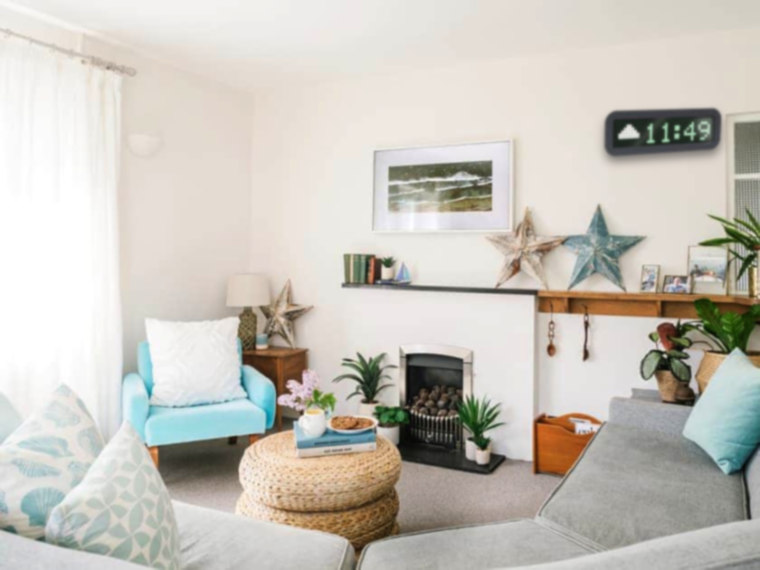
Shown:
11.49
